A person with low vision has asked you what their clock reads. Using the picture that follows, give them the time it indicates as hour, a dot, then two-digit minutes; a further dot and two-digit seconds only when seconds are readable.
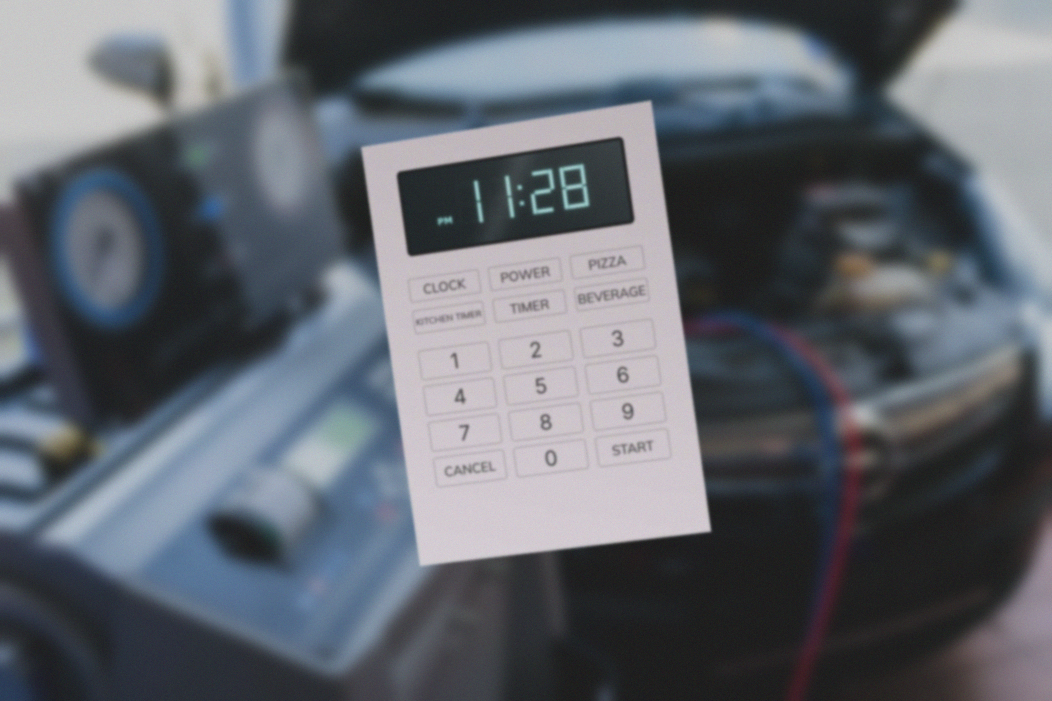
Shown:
11.28
